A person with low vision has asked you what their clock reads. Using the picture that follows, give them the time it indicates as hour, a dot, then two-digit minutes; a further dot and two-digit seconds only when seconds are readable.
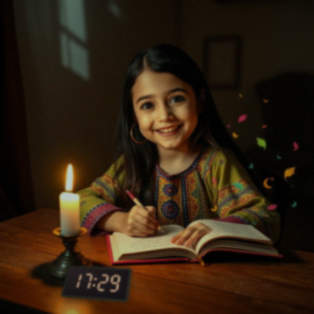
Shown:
17.29
